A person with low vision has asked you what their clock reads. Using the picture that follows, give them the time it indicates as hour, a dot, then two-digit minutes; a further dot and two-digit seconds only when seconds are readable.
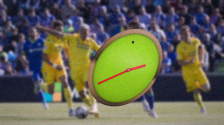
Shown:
2.42
